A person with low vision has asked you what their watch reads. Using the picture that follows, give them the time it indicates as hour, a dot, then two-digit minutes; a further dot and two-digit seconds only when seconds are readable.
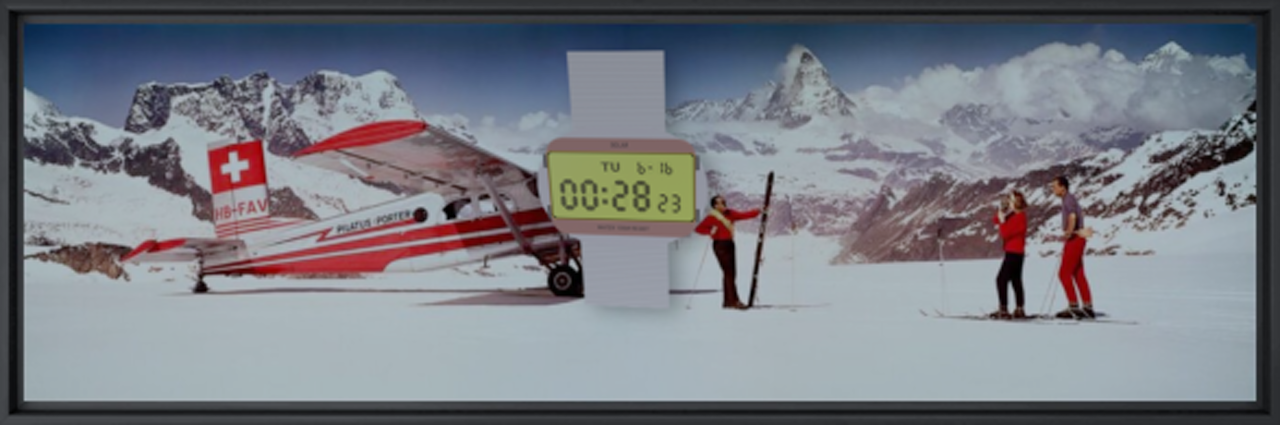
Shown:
0.28.23
